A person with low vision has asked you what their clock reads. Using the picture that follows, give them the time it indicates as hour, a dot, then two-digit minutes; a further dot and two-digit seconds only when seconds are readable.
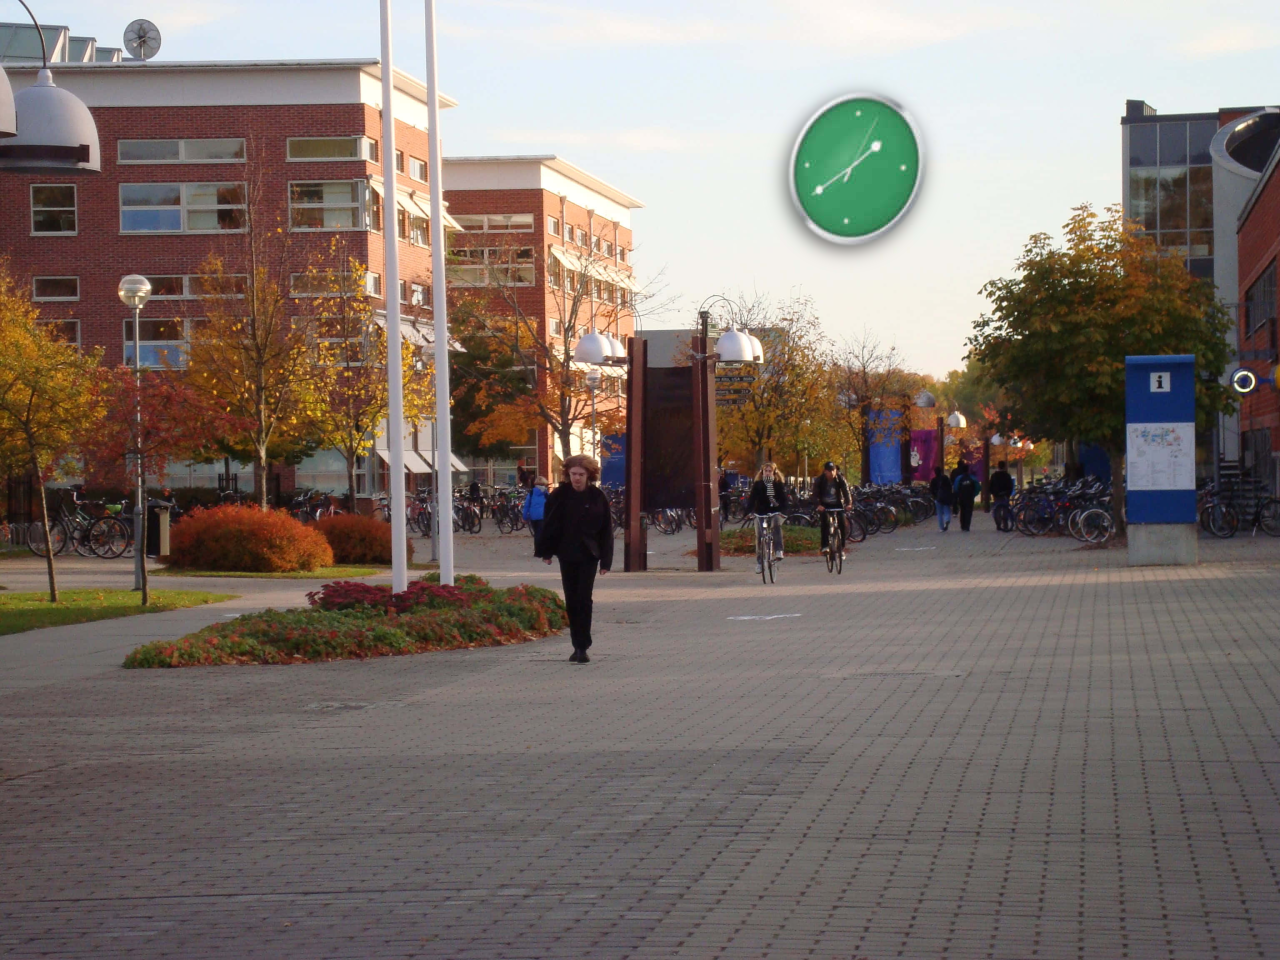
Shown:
1.39.04
